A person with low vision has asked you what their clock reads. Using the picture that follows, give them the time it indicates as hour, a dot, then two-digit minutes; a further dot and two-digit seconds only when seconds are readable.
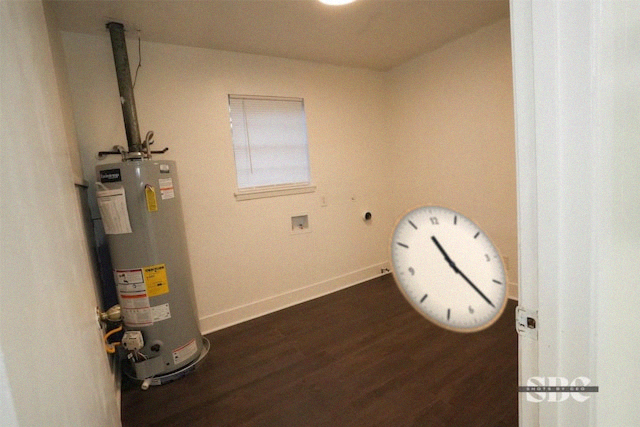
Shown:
11.25
